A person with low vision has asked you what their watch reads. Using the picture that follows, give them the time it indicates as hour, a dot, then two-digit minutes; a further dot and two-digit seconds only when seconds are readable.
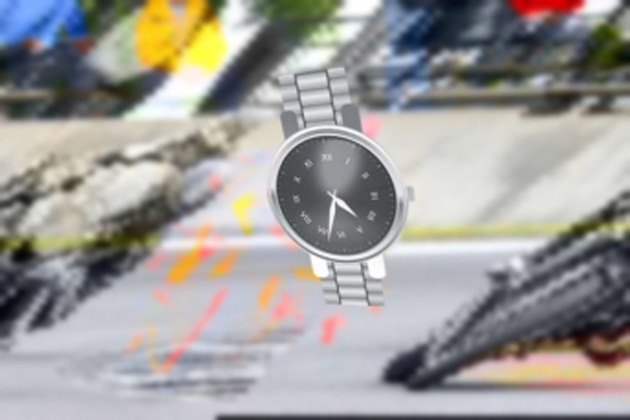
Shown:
4.33
